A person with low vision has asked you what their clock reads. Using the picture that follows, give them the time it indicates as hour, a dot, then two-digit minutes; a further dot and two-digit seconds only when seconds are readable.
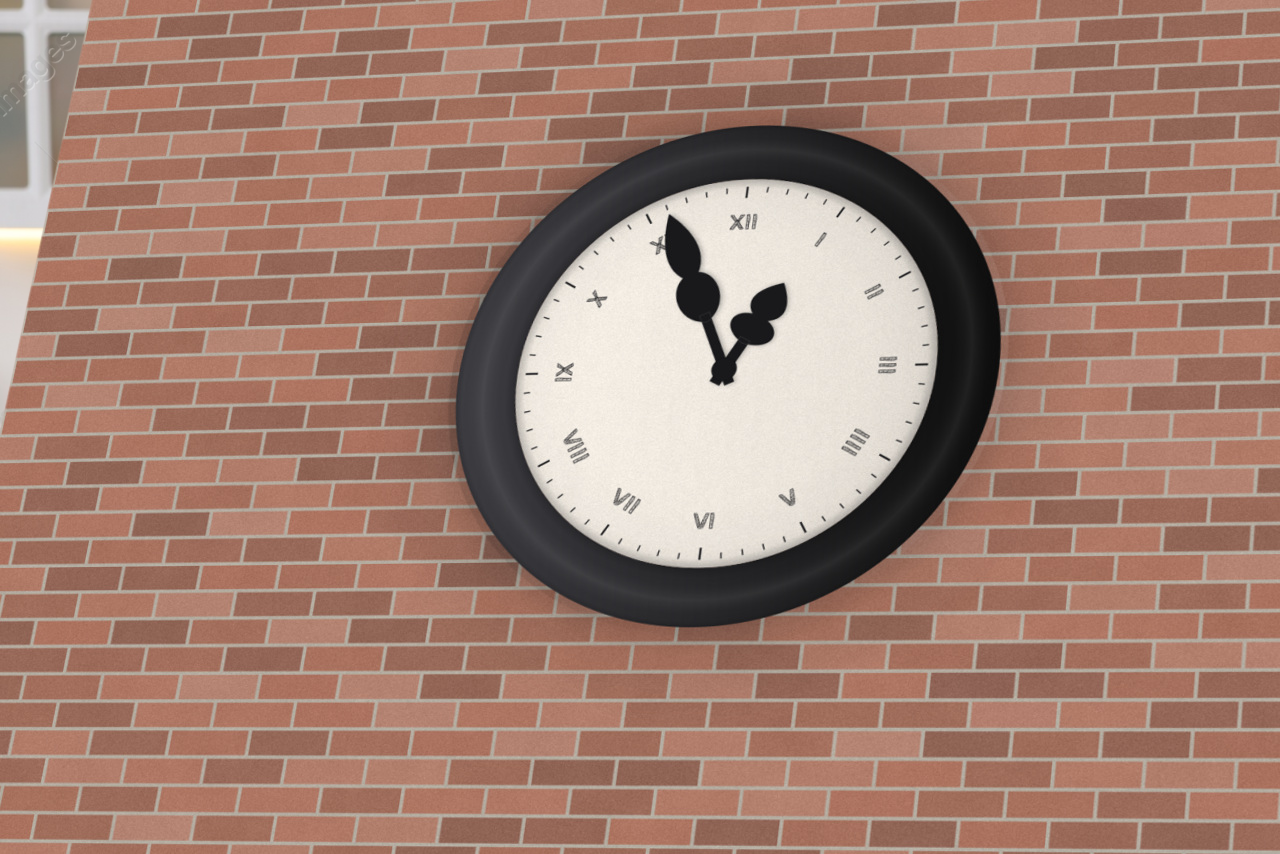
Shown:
12.56
